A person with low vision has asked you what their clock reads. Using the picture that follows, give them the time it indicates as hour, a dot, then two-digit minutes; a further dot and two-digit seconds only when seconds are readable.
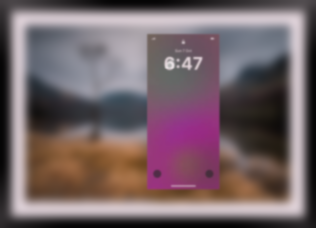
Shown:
6.47
